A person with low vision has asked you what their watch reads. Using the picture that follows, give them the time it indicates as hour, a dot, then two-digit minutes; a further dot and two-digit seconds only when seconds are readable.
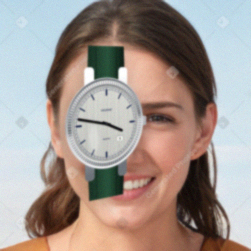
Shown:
3.47
